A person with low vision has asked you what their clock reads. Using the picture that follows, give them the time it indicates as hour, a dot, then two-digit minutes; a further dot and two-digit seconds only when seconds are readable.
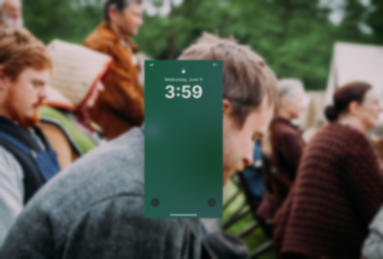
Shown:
3.59
